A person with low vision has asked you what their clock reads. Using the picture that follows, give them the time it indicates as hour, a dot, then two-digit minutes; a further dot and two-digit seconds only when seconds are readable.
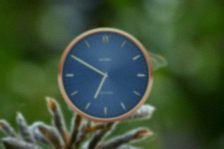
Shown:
6.50
